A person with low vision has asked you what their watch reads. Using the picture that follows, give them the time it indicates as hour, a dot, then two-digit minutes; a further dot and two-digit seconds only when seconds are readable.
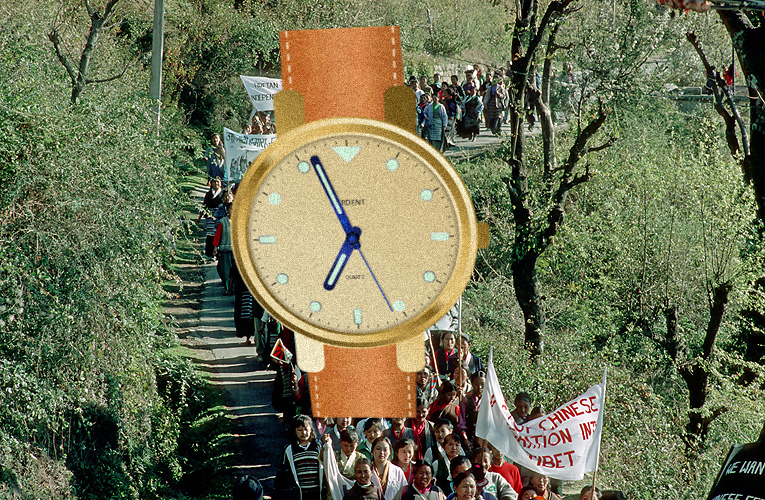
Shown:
6.56.26
